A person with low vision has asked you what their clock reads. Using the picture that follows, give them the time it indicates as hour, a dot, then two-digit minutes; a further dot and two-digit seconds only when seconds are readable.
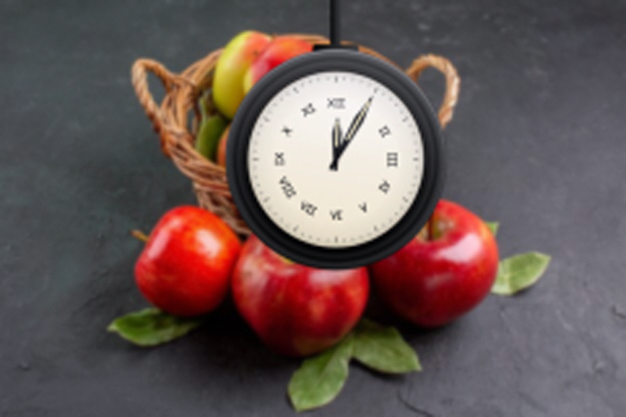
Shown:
12.05
